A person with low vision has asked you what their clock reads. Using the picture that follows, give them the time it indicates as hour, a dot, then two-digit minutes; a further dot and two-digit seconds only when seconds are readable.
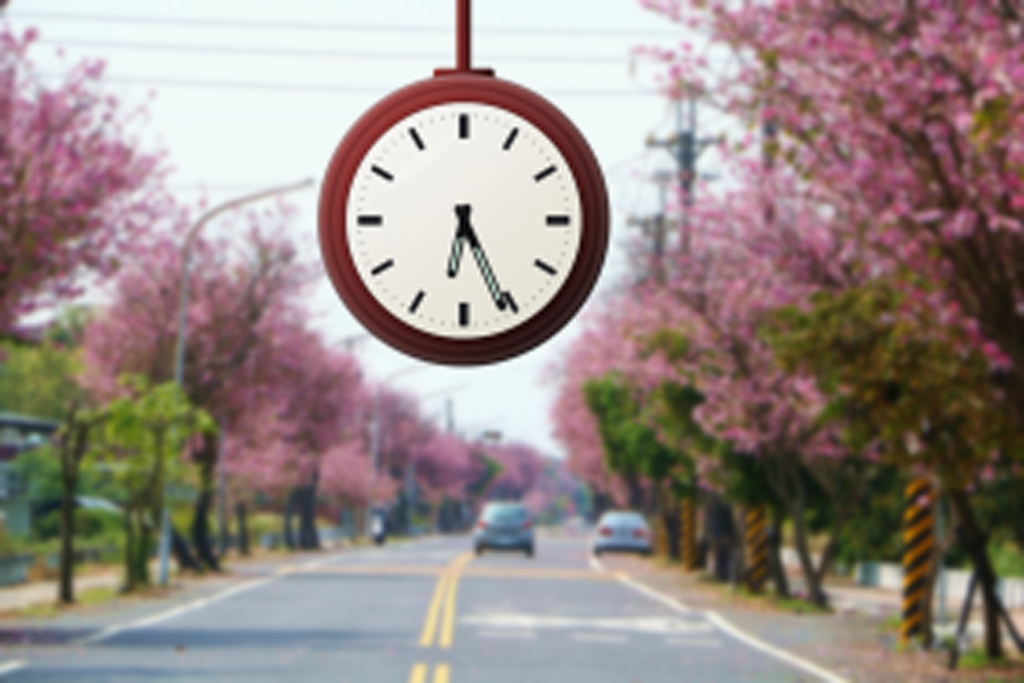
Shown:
6.26
